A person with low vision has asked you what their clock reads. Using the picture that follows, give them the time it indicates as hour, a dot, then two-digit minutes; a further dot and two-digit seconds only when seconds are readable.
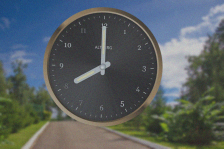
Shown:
8.00
